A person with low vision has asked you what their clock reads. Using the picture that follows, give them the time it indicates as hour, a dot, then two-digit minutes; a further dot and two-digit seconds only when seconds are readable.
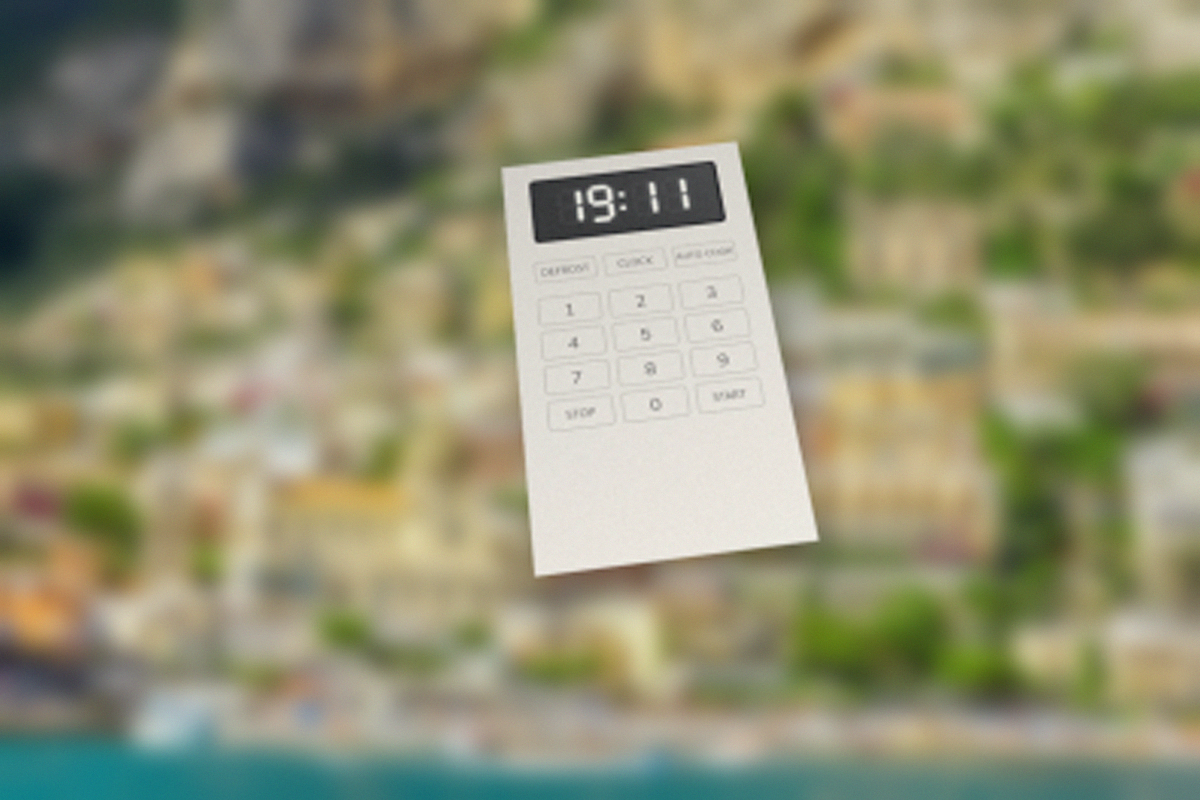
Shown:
19.11
